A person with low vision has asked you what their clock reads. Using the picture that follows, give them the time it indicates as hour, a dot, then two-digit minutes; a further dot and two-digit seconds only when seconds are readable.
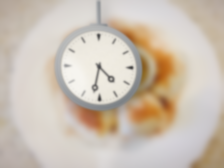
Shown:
4.32
